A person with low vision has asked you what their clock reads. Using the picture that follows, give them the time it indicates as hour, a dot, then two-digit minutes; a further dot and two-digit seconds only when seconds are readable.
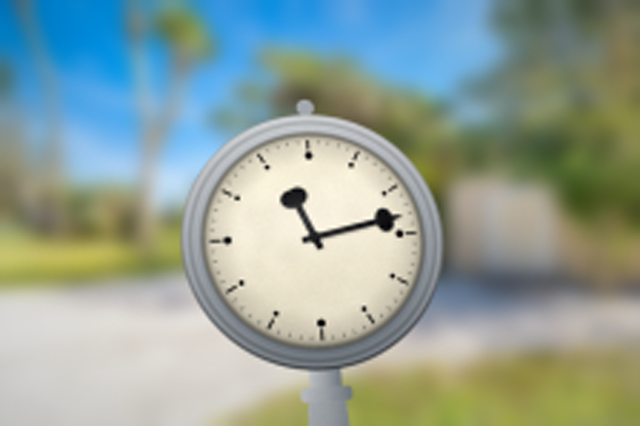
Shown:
11.13
